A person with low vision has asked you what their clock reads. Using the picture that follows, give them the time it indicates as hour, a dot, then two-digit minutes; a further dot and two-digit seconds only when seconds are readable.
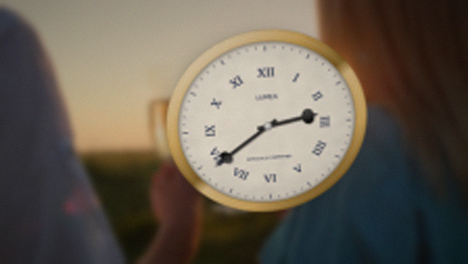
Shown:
2.39
